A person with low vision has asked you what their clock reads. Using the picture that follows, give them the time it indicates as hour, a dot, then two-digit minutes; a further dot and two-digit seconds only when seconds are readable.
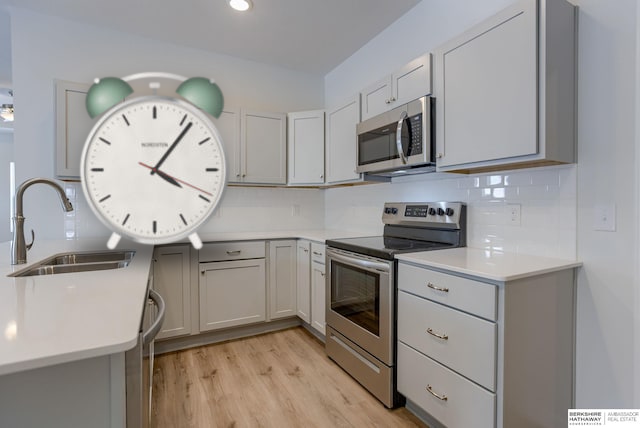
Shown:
4.06.19
